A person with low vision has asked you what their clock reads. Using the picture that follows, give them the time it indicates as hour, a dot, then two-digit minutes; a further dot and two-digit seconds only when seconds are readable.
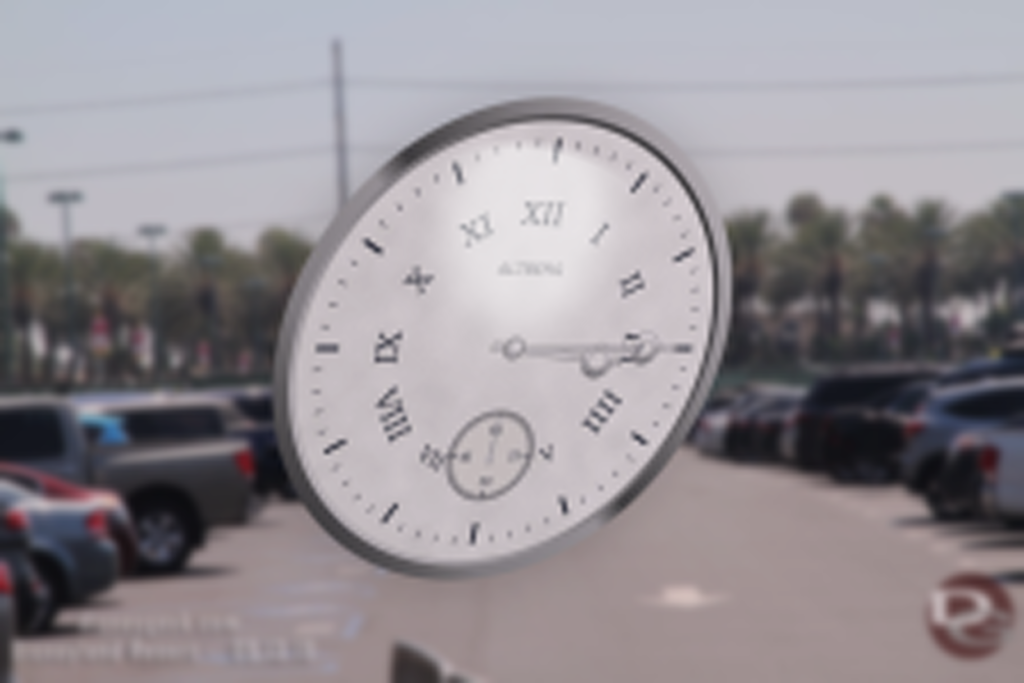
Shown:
3.15
